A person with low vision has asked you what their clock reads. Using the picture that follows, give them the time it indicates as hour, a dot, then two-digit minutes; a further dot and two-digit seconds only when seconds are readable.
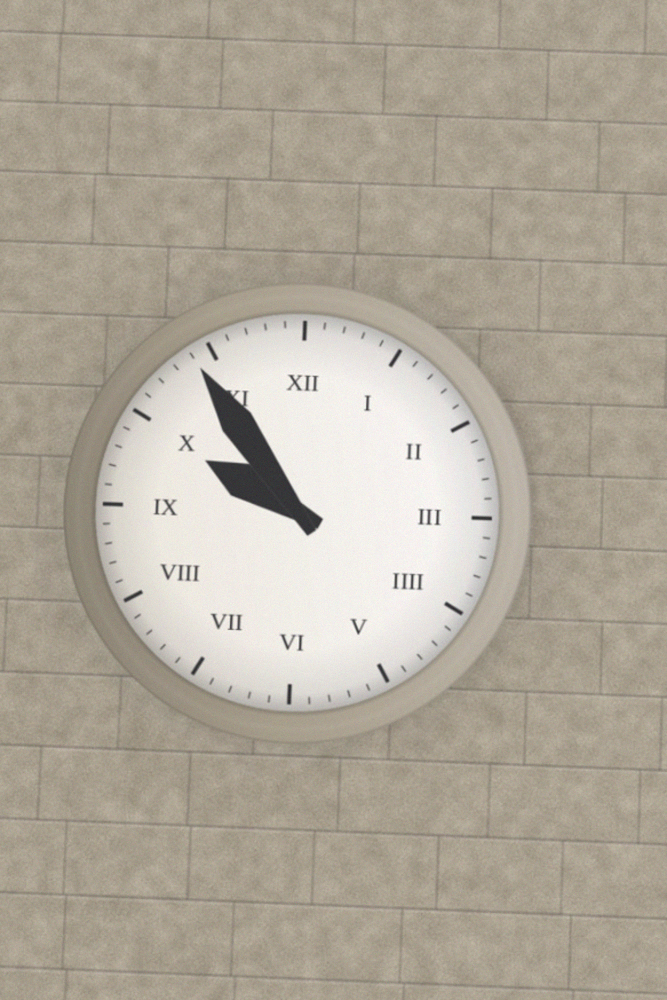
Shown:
9.54
